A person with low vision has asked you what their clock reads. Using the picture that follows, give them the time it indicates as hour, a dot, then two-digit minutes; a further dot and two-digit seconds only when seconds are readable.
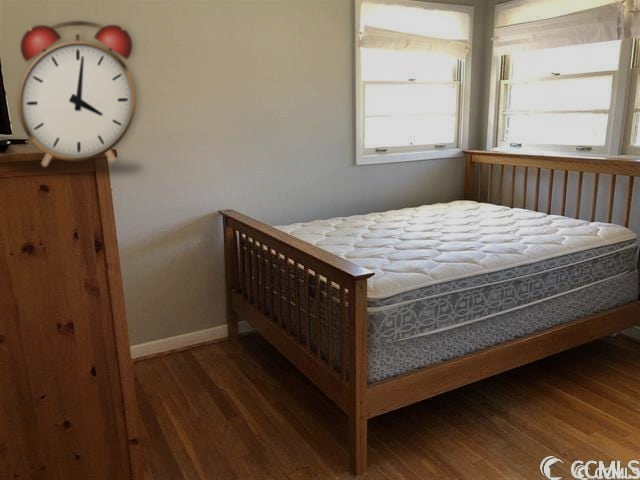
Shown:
4.01
